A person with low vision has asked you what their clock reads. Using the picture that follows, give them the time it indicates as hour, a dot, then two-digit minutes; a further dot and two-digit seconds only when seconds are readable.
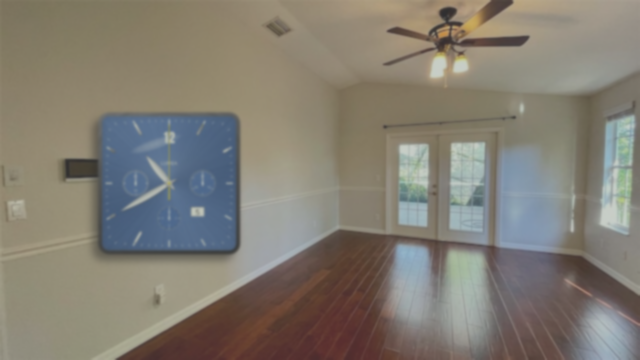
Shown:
10.40
